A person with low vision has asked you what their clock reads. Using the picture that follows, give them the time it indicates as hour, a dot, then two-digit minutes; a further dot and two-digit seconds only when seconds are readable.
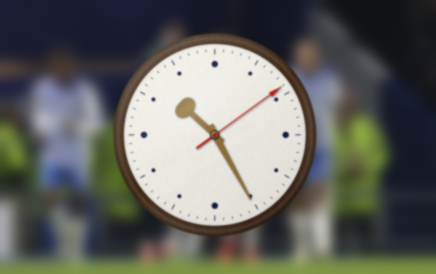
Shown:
10.25.09
